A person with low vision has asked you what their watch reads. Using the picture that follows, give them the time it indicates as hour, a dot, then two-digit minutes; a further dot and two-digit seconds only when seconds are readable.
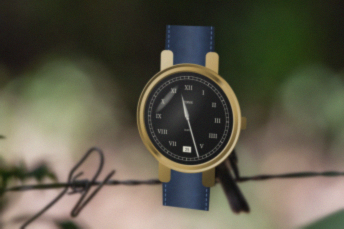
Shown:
11.27
